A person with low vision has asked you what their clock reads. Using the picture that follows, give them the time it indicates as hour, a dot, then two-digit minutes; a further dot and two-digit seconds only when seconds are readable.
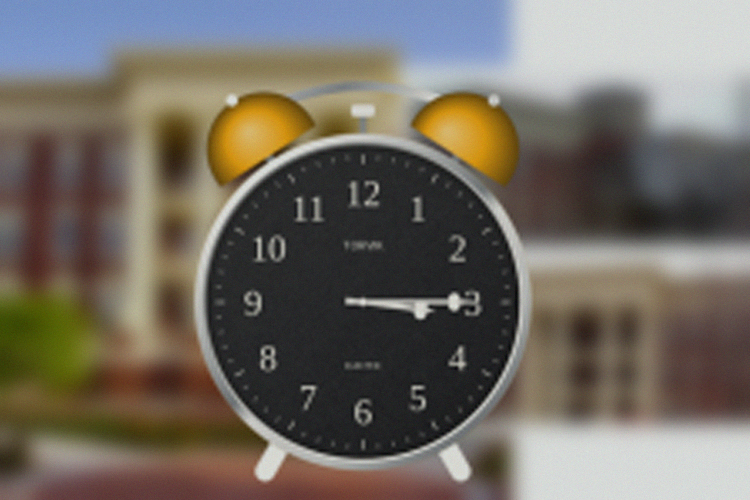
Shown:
3.15
